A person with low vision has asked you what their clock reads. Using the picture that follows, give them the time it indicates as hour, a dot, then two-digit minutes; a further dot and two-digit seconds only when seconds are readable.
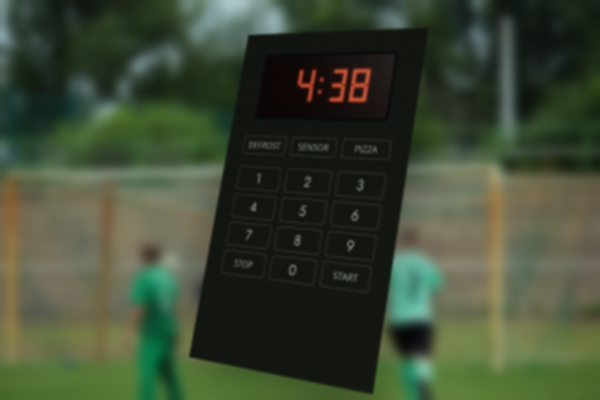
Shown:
4.38
